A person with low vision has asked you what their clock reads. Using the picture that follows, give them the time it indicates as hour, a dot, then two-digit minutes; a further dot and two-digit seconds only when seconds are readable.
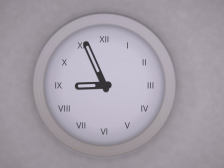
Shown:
8.56
